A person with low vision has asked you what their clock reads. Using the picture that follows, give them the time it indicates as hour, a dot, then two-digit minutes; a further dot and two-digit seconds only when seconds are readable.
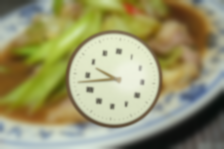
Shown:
9.43
